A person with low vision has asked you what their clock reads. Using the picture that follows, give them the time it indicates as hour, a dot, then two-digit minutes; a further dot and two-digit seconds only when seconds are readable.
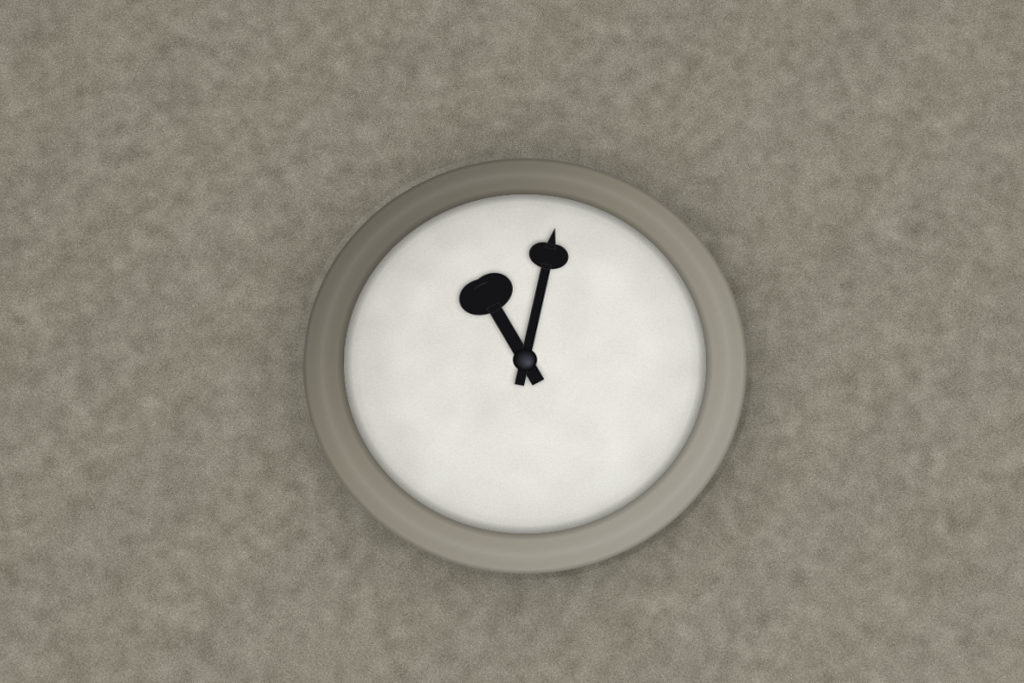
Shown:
11.02
